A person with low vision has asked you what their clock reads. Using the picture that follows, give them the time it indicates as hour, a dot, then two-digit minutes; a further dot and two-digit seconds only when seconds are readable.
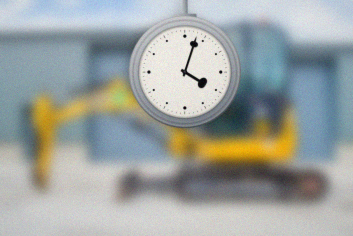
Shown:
4.03
